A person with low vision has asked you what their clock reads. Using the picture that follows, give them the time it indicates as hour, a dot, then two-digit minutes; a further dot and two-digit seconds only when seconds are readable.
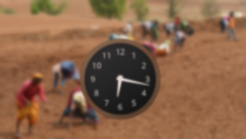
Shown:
6.17
